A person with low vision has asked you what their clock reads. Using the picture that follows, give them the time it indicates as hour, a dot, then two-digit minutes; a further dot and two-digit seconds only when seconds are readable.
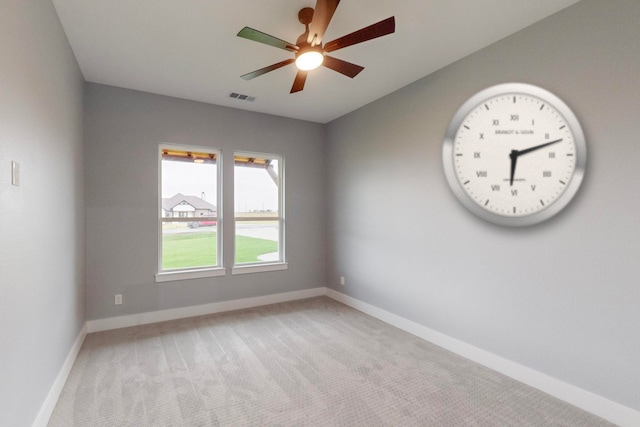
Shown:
6.12
